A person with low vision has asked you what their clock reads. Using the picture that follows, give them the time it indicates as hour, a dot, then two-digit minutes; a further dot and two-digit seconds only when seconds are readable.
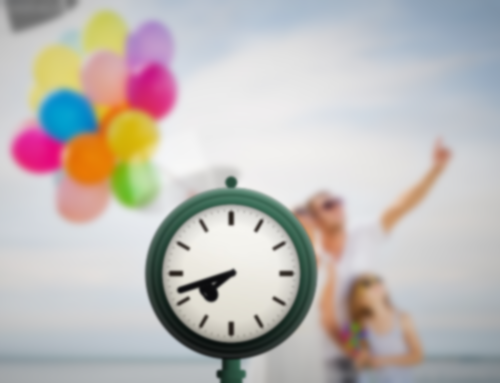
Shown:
7.42
